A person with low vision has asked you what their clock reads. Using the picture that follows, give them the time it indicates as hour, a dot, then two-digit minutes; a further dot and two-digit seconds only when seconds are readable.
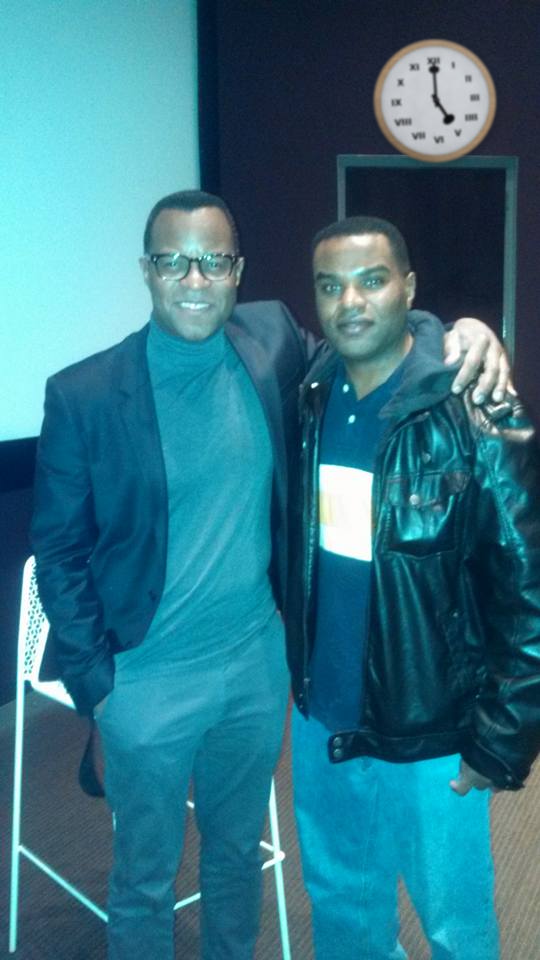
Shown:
5.00
